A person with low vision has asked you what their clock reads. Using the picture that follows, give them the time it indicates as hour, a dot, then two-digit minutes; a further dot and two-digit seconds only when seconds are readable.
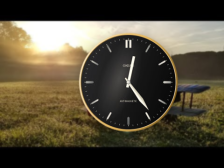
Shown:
12.24
